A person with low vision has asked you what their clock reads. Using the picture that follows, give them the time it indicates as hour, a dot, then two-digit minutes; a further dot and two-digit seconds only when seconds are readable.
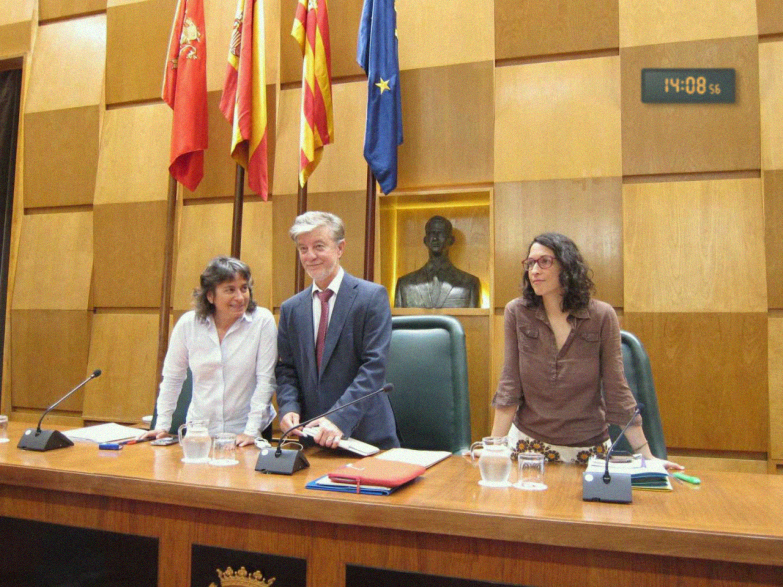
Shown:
14.08
